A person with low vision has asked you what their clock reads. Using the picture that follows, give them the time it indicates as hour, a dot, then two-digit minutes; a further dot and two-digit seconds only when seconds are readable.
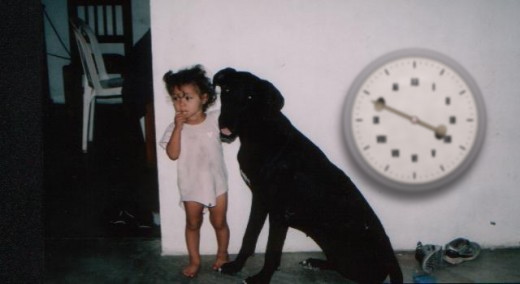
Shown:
3.49
